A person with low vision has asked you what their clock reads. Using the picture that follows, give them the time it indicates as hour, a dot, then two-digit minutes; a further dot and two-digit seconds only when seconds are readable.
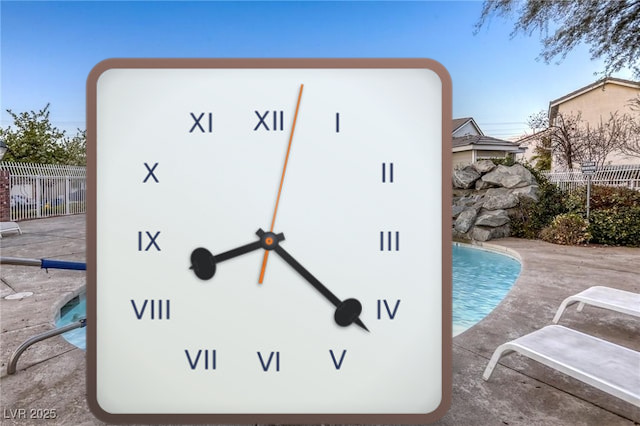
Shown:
8.22.02
